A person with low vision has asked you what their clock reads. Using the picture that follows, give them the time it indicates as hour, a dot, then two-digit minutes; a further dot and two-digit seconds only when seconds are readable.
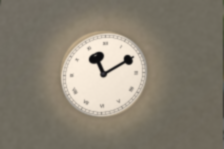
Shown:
11.10
